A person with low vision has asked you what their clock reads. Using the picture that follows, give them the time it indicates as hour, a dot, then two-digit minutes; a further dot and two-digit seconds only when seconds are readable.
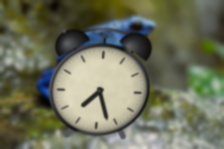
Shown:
7.27
